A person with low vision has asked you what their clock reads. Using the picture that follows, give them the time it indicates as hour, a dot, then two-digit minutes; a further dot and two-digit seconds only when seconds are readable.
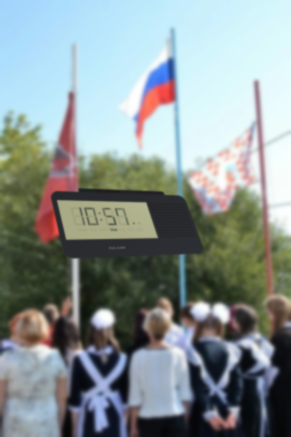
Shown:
10.57
